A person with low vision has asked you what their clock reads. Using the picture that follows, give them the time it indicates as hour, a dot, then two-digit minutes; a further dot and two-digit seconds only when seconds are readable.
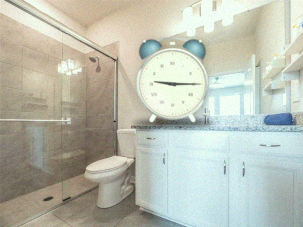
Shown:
9.15
